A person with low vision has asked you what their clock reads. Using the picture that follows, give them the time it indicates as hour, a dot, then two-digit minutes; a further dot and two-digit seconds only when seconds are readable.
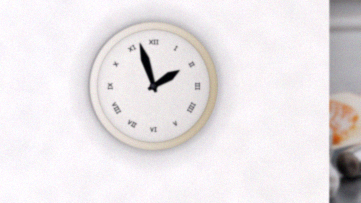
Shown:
1.57
